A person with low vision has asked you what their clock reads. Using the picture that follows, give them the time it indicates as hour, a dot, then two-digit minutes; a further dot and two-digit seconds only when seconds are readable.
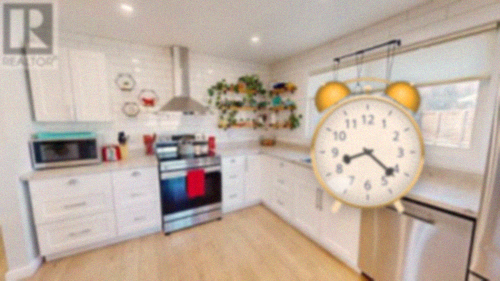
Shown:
8.22
